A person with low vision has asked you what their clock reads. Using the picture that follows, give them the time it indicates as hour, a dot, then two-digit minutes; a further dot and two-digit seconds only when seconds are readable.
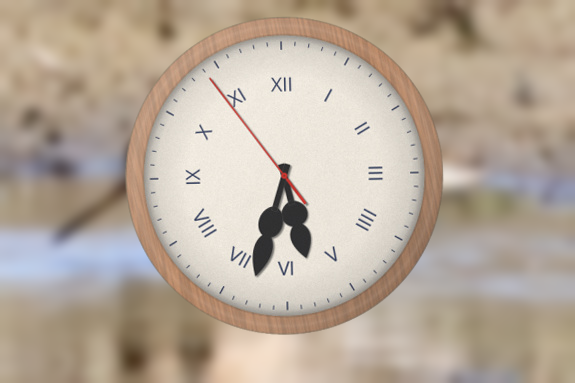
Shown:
5.32.54
